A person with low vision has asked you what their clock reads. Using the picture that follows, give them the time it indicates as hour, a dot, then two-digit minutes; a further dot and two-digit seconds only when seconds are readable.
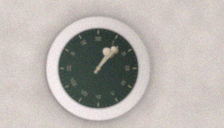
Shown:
1.07
